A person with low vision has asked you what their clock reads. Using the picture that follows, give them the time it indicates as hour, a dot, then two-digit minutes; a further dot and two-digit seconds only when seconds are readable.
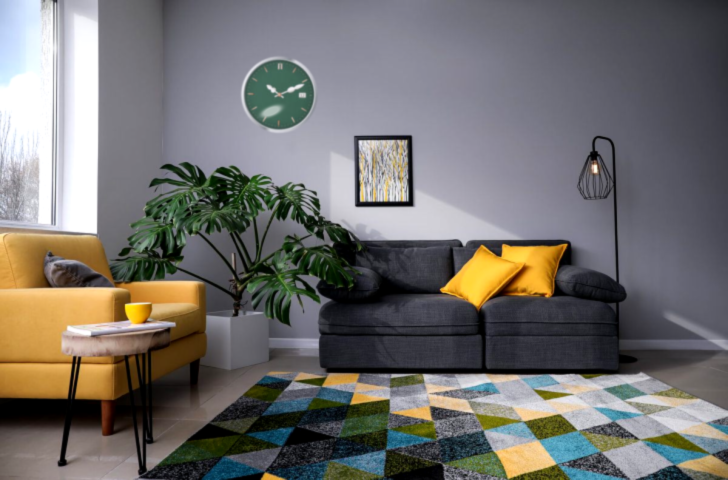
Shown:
10.11
